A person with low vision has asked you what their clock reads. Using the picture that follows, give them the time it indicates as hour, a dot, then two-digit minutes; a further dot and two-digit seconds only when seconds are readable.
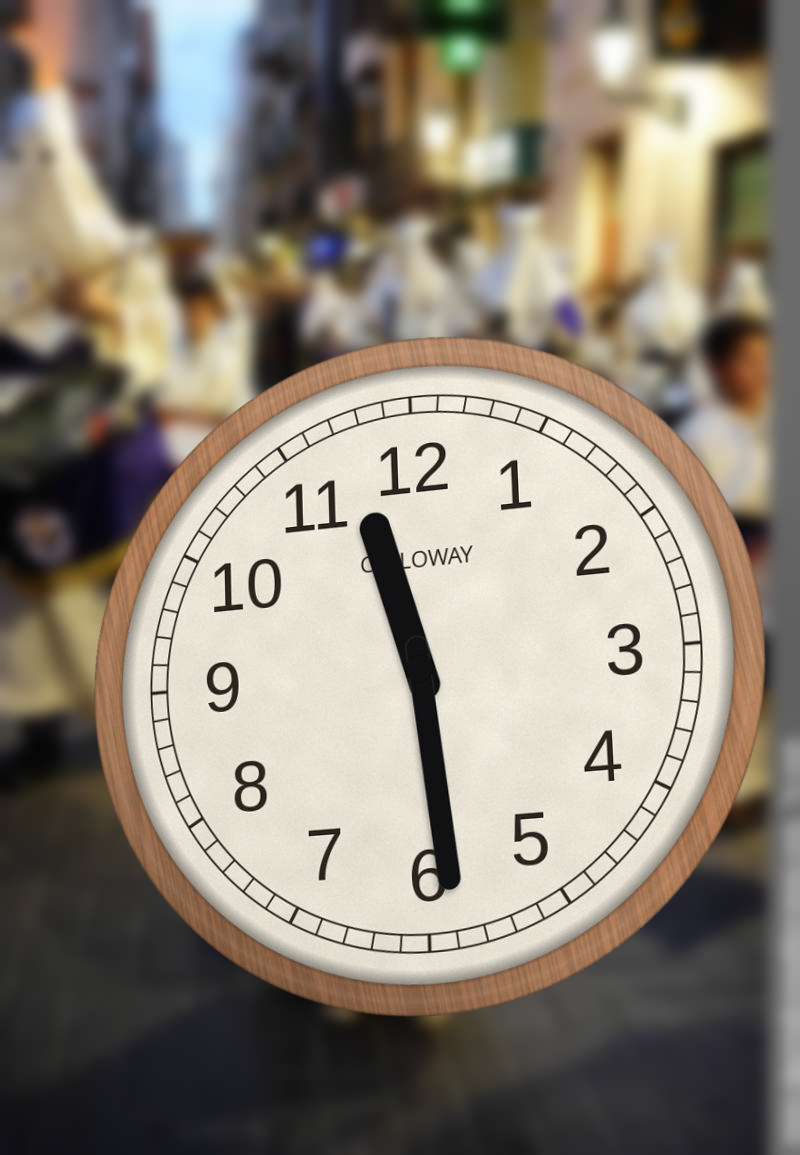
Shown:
11.29
